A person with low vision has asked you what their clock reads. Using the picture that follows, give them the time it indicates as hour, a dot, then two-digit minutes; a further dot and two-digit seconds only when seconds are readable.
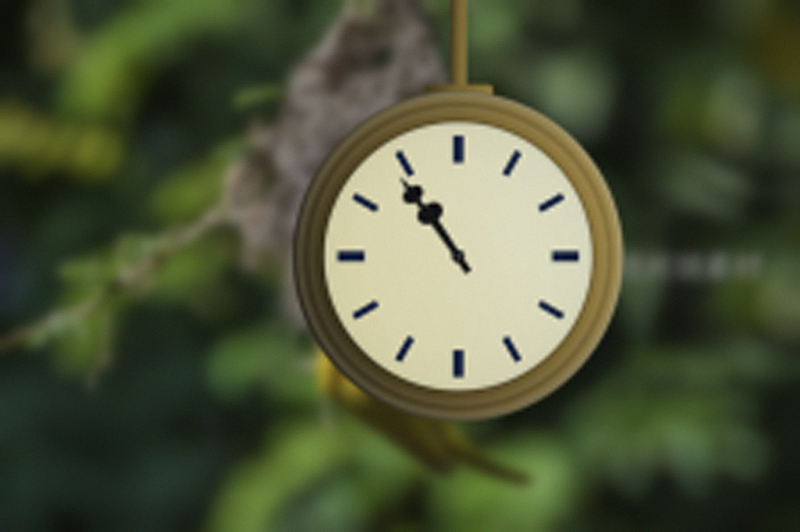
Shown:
10.54
